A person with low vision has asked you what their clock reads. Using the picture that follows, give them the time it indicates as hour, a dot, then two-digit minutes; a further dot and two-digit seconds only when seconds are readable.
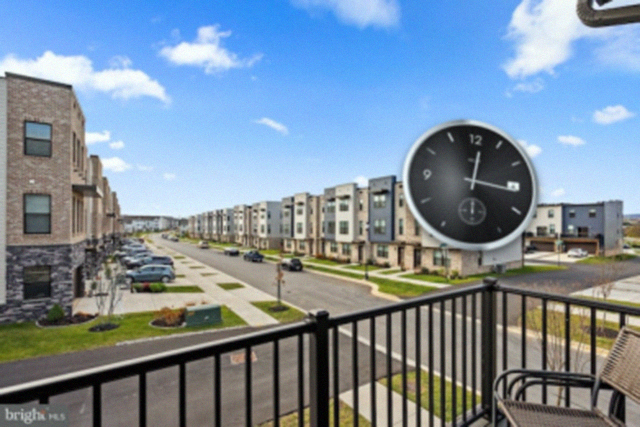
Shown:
12.16
